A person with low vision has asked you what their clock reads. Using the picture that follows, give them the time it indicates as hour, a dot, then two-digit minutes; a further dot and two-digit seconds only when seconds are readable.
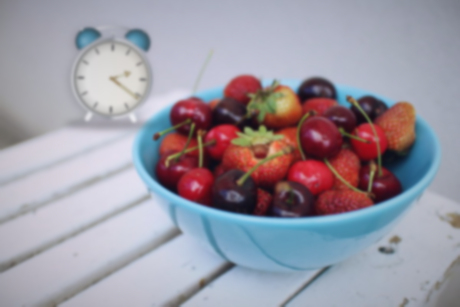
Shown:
2.21
